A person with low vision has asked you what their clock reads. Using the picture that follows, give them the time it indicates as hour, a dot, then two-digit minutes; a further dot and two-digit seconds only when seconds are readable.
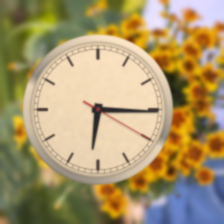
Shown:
6.15.20
